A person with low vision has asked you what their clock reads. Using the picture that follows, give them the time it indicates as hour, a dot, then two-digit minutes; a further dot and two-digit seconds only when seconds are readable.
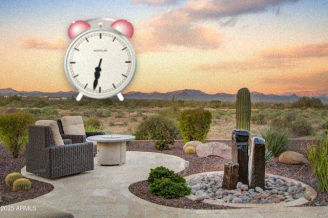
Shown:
6.32
